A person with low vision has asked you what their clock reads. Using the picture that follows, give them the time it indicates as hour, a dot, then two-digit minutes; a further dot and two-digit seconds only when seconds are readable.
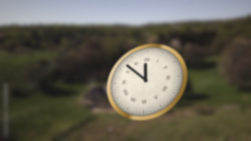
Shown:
11.52
